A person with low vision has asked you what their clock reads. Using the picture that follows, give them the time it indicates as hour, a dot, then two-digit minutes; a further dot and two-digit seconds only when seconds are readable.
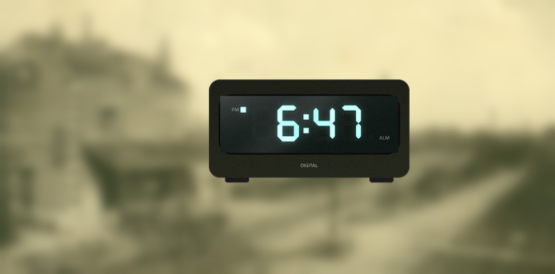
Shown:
6.47
